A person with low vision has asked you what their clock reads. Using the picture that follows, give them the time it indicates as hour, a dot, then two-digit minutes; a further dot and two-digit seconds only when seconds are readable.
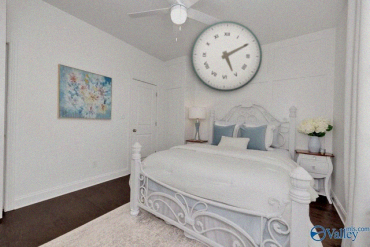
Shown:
5.10
